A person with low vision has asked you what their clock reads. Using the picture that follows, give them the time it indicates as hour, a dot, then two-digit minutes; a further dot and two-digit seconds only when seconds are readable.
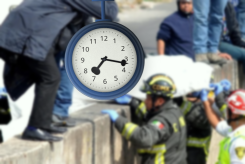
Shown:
7.17
